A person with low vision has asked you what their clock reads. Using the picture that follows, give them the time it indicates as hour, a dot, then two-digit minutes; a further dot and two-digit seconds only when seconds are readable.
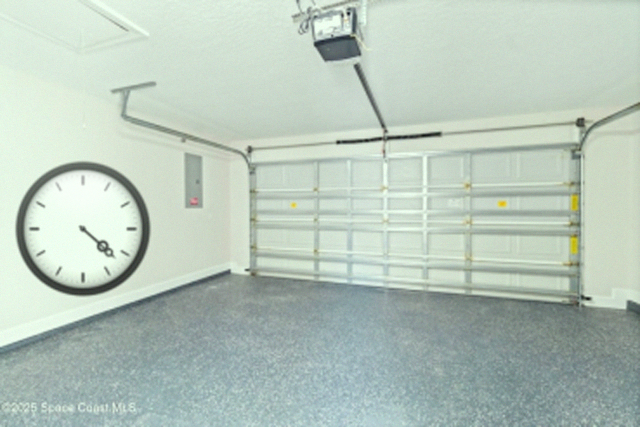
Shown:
4.22
